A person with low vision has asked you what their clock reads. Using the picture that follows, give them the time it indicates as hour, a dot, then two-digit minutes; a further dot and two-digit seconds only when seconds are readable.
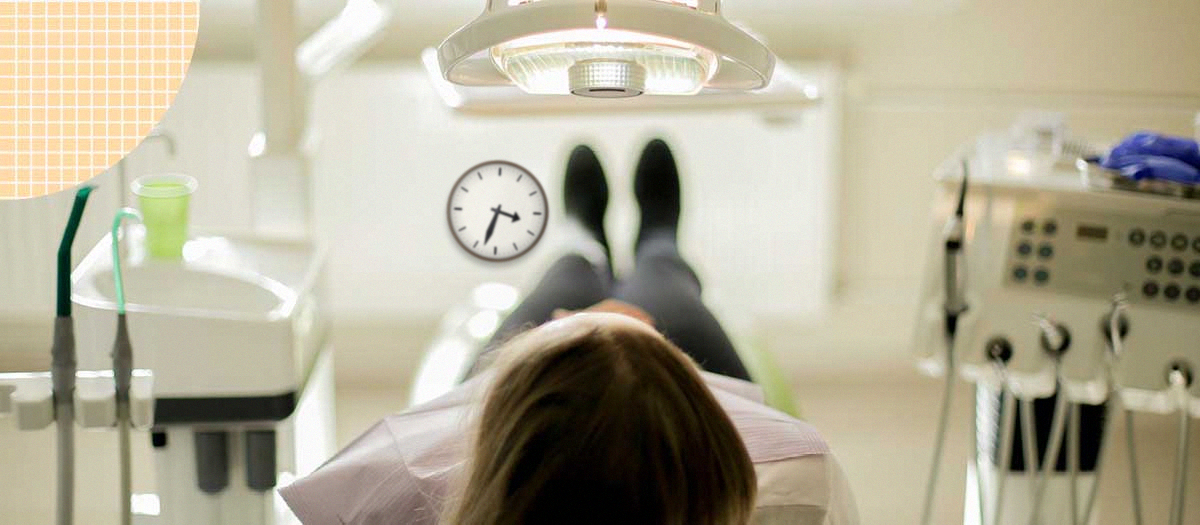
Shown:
3.33
